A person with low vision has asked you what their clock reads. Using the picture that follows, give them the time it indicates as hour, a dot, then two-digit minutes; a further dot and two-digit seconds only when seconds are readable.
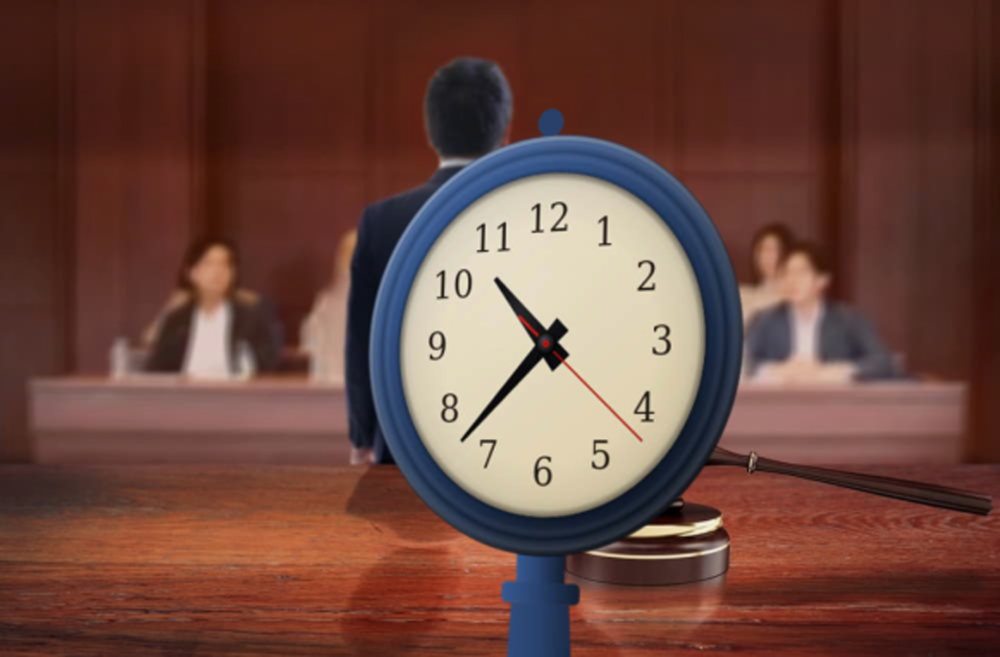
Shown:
10.37.22
